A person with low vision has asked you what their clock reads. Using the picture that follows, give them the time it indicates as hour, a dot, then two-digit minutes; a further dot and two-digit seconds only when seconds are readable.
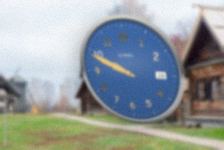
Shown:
9.49
